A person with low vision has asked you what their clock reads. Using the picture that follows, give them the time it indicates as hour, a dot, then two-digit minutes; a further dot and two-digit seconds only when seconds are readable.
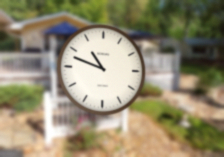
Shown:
10.48
